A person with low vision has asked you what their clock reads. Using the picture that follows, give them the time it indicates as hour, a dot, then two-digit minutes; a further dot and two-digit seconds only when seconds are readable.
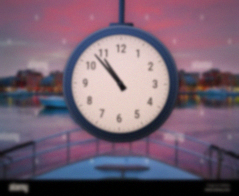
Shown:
10.53
